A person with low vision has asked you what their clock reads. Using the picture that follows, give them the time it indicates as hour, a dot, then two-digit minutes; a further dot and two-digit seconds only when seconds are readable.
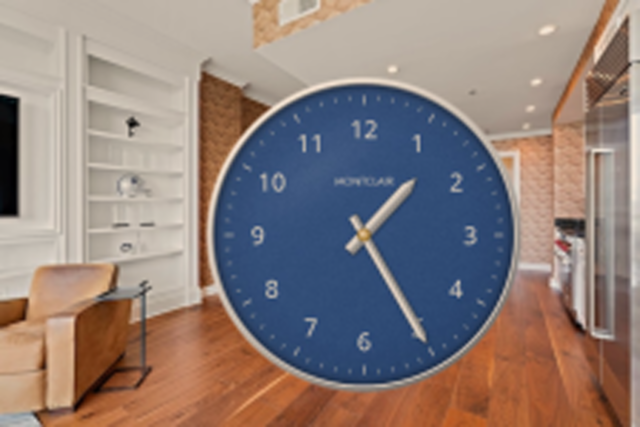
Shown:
1.25
